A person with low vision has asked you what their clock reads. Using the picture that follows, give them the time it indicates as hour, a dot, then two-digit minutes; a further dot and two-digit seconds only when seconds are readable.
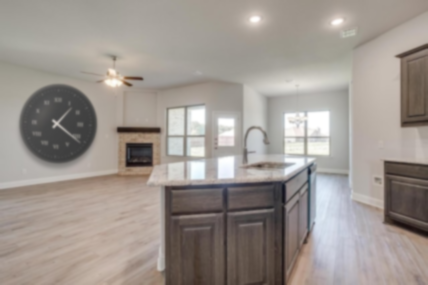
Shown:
1.21
